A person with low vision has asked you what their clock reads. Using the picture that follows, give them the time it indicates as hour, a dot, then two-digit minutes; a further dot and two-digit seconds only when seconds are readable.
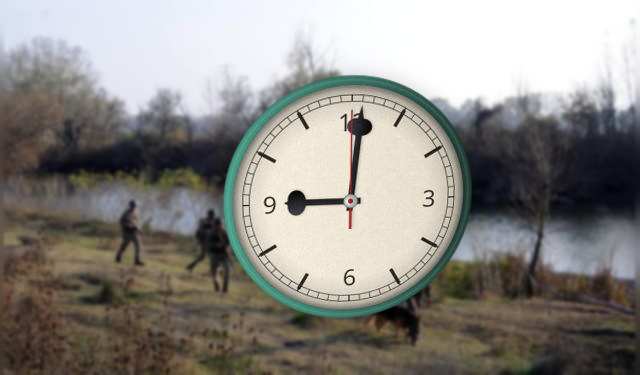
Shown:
9.01.00
